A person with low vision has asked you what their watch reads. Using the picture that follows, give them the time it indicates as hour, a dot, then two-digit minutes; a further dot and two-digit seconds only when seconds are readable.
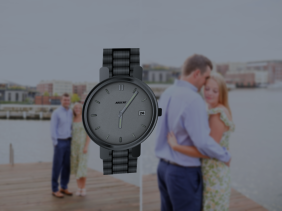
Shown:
6.06
